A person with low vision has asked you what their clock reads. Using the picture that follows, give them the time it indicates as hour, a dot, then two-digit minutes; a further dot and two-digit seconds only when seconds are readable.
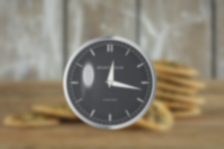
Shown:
12.17
